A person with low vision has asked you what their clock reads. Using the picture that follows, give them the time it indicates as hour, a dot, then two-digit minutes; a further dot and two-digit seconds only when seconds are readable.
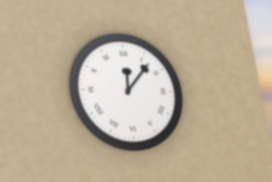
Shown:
12.07
